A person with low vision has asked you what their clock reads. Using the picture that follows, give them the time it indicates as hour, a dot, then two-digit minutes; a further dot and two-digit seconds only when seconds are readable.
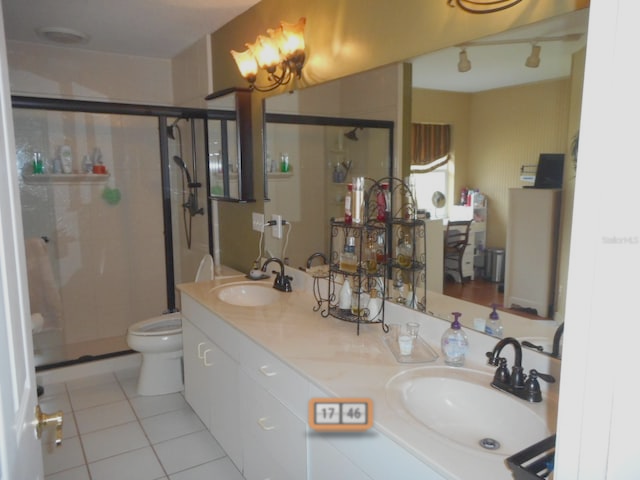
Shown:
17.46
